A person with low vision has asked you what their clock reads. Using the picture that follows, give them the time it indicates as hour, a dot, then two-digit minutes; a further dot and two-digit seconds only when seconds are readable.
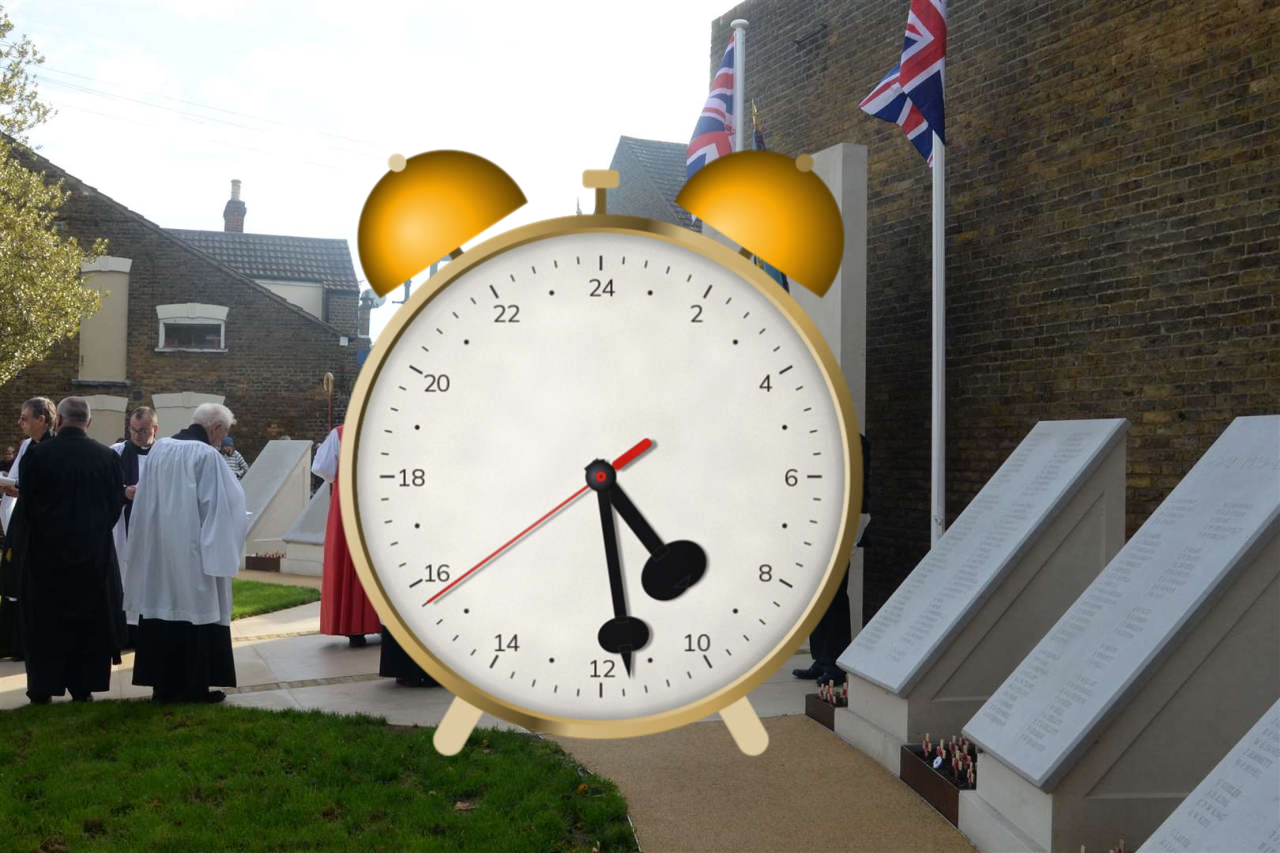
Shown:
9.28.39
